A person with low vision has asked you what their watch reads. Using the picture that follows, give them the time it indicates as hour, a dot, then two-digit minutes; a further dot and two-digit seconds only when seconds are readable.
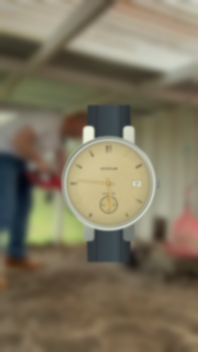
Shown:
5.46
